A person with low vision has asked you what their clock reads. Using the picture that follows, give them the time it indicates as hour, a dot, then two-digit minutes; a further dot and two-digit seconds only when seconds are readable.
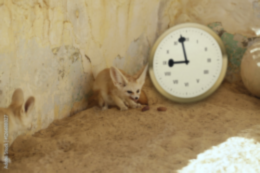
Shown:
8.58
